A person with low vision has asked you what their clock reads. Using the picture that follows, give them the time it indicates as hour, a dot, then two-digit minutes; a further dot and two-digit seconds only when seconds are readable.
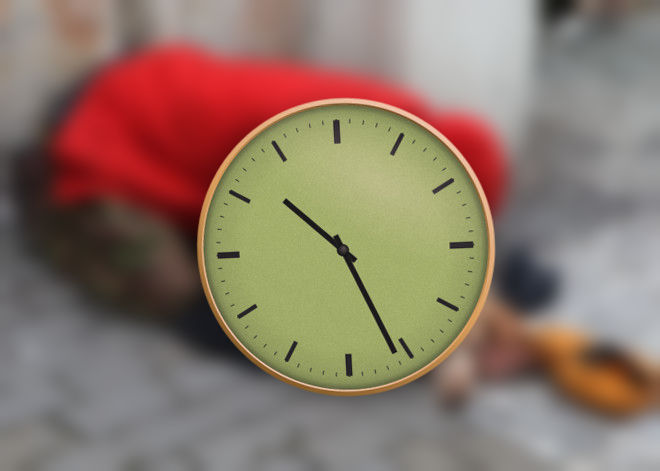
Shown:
10.26
